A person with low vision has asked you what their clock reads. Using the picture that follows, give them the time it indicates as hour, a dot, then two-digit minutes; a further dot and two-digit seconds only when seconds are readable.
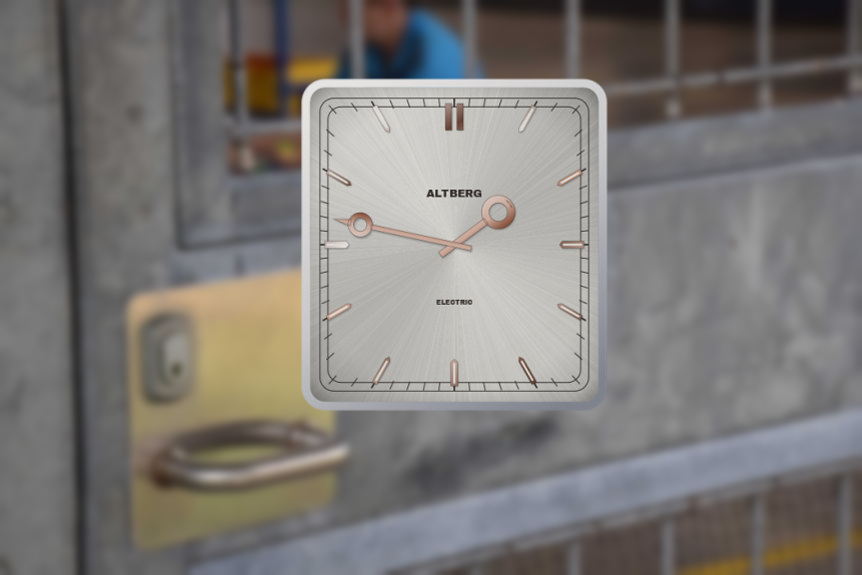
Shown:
1.47
